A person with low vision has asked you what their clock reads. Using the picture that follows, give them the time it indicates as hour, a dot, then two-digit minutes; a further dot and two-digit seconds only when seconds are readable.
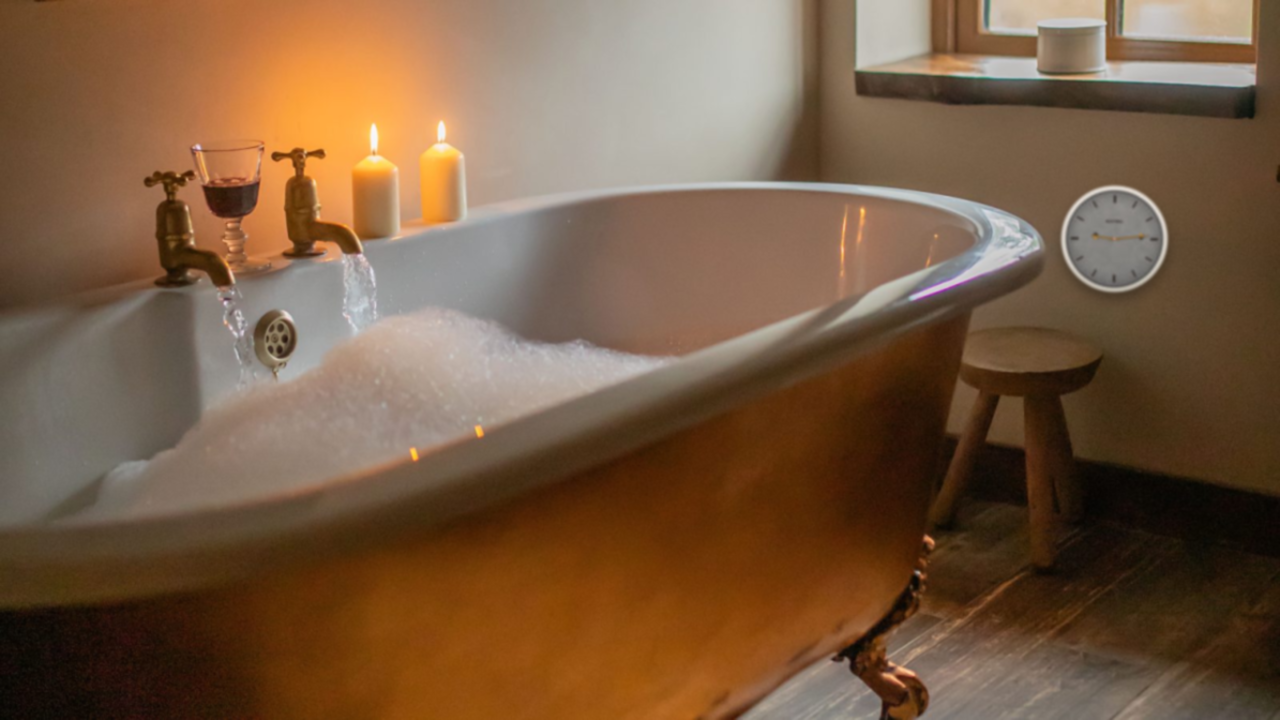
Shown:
9.14
